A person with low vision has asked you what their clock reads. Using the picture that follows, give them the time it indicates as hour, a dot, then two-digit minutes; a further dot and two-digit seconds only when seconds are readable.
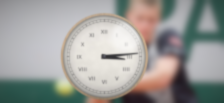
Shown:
3.14
